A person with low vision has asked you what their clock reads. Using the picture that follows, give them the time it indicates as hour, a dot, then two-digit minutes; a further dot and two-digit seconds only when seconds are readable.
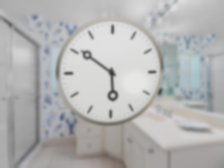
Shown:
5.51
